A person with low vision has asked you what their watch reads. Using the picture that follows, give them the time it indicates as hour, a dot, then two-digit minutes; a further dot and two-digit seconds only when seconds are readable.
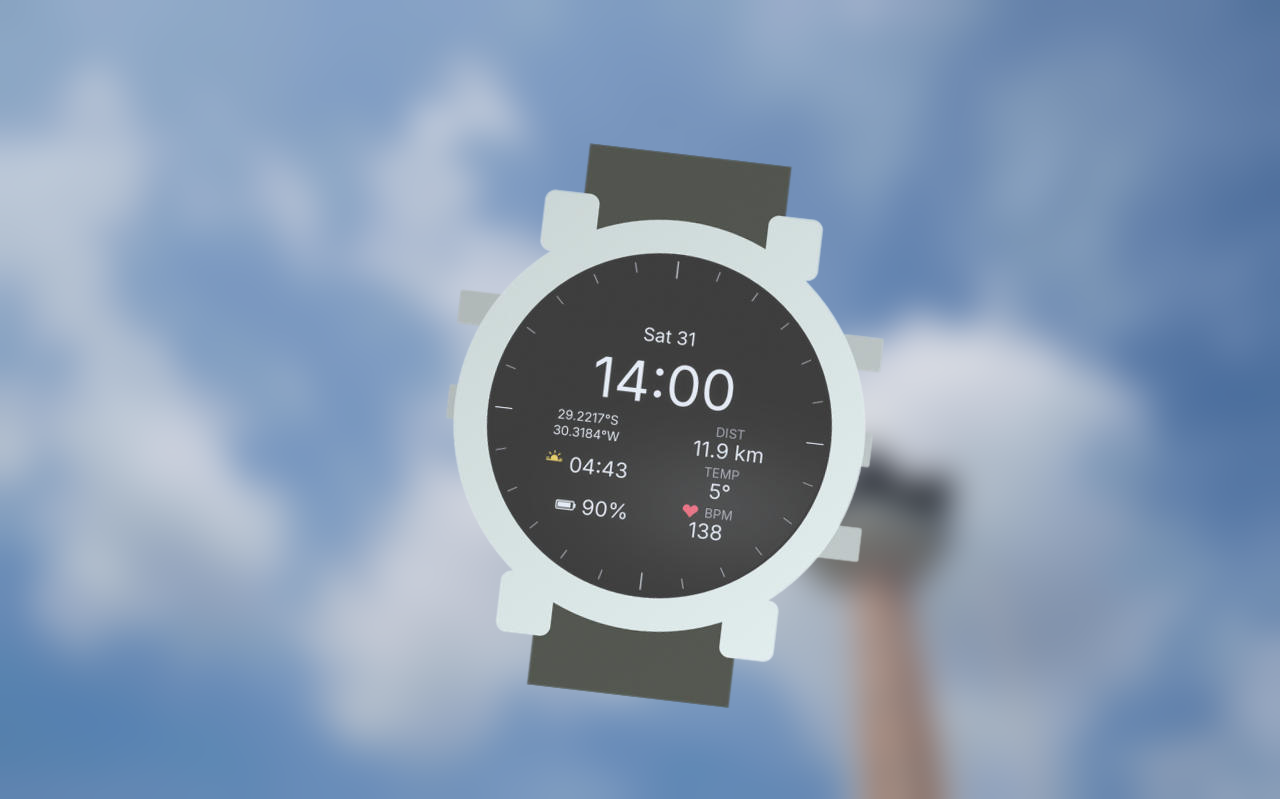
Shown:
14.00
